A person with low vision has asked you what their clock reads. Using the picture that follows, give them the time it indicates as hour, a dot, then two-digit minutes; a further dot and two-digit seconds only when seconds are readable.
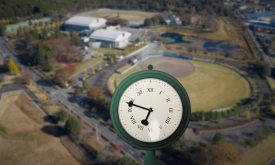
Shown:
6.48
